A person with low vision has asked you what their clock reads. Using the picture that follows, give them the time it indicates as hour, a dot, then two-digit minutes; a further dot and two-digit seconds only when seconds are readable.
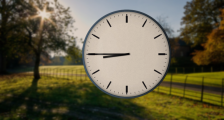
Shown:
8.45
